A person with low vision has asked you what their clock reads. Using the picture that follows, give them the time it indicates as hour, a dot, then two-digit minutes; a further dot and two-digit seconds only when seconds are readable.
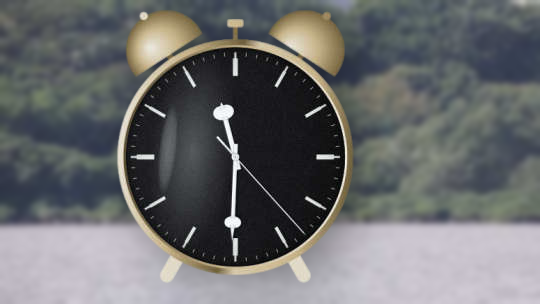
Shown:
11.30.23
